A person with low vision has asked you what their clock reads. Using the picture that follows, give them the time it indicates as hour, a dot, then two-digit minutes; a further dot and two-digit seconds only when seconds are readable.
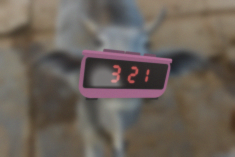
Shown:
3.21
